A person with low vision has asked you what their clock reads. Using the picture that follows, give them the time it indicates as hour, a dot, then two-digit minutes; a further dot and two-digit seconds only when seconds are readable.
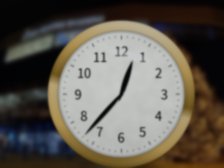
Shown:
12.37
